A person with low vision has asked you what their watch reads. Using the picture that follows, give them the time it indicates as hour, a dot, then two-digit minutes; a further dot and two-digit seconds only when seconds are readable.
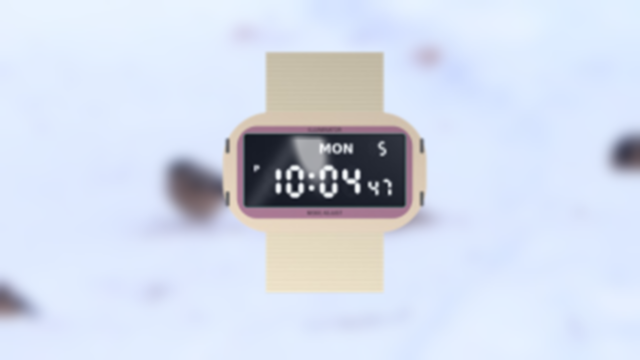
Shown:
10.04.47
